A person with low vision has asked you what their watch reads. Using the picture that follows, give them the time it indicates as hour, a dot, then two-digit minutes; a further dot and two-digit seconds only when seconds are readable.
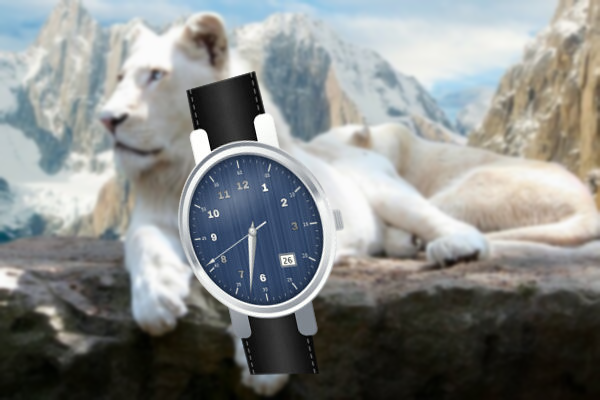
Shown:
6.32.41
